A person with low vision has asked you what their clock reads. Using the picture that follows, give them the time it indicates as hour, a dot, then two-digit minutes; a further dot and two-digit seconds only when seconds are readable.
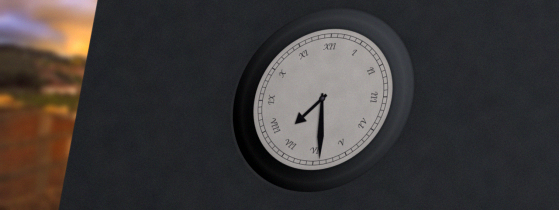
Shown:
7.29
